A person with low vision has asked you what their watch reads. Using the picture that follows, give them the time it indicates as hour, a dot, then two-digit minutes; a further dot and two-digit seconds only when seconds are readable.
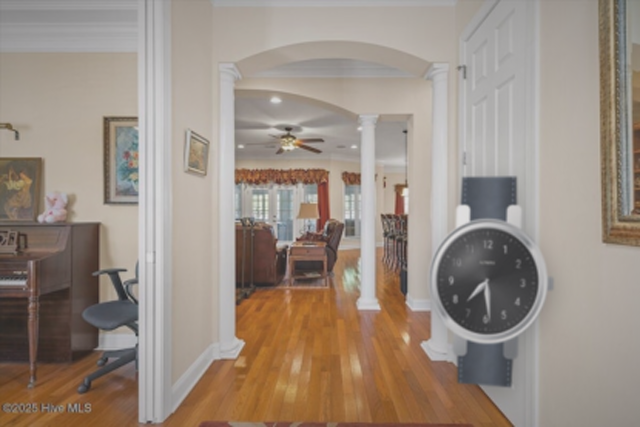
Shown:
7.29
